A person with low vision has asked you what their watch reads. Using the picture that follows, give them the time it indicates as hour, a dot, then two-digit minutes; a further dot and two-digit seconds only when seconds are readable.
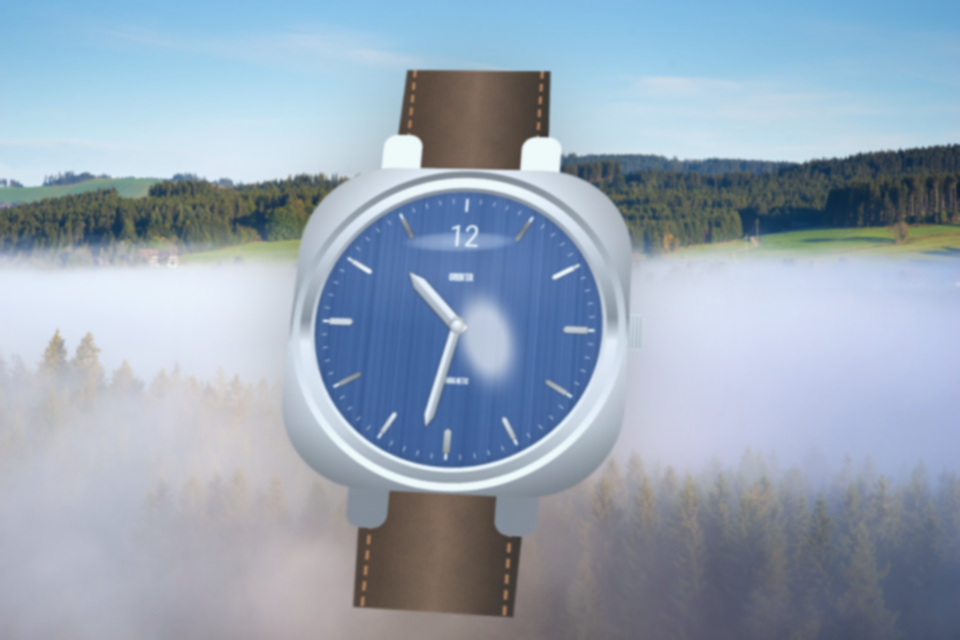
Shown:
10.32
